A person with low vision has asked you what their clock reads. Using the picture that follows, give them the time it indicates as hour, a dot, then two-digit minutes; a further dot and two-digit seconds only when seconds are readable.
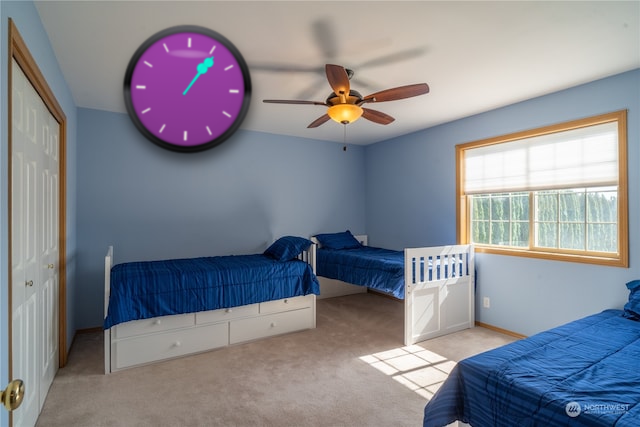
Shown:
1.06
